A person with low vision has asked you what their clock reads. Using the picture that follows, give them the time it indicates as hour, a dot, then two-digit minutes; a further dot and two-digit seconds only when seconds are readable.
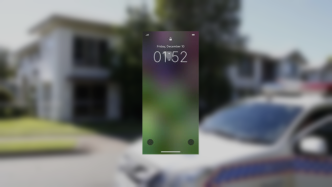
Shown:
1.52
